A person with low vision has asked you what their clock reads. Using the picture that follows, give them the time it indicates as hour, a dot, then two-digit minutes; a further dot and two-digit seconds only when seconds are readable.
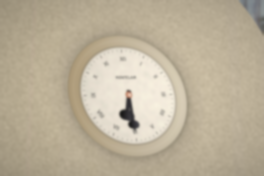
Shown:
6.30
